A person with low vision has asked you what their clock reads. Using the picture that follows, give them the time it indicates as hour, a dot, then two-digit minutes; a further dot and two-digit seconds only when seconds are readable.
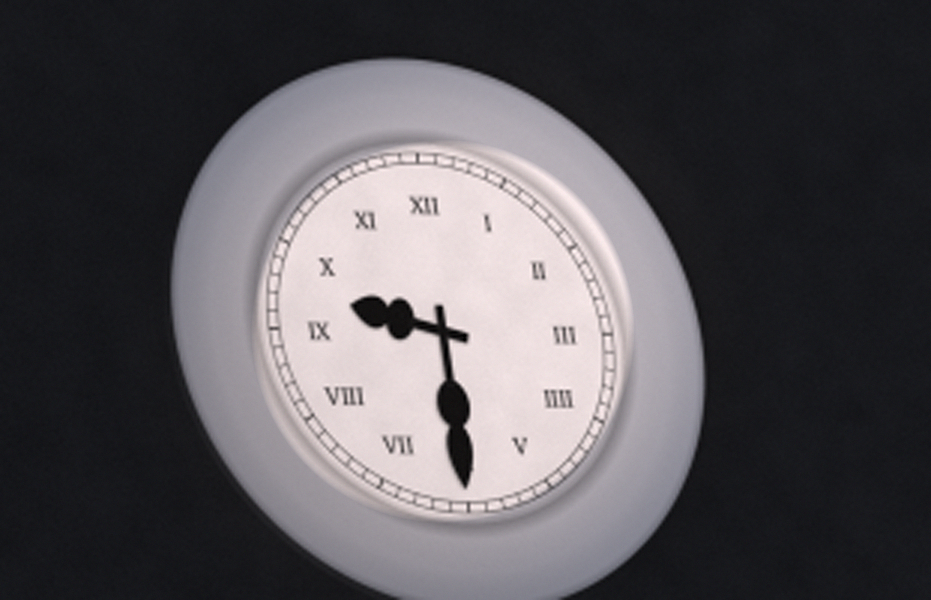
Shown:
9.30
